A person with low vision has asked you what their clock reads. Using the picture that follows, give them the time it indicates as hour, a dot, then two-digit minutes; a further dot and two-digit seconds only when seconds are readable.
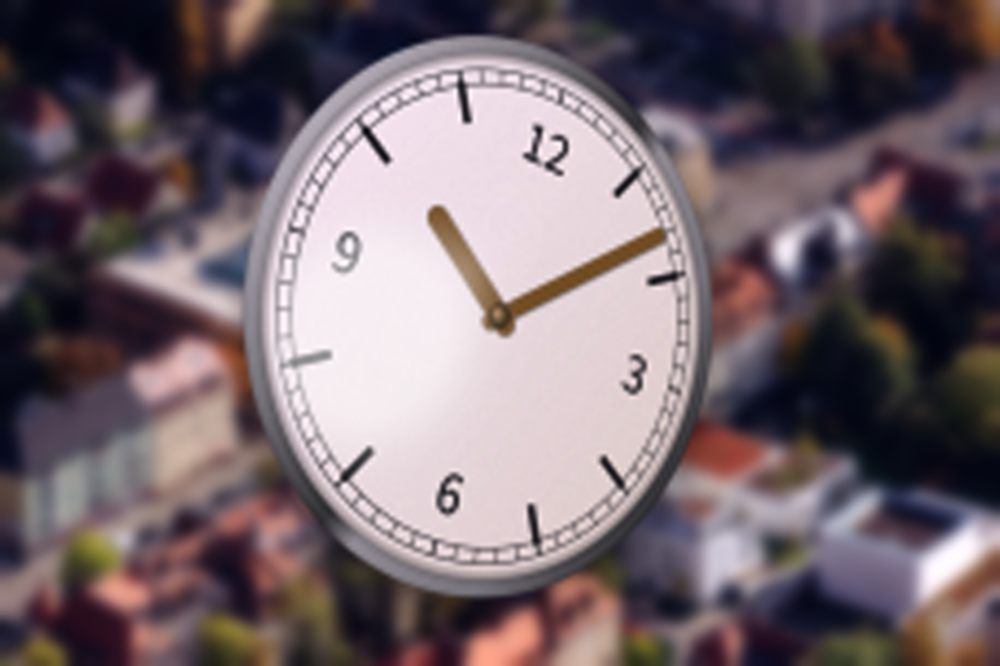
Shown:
10.08
